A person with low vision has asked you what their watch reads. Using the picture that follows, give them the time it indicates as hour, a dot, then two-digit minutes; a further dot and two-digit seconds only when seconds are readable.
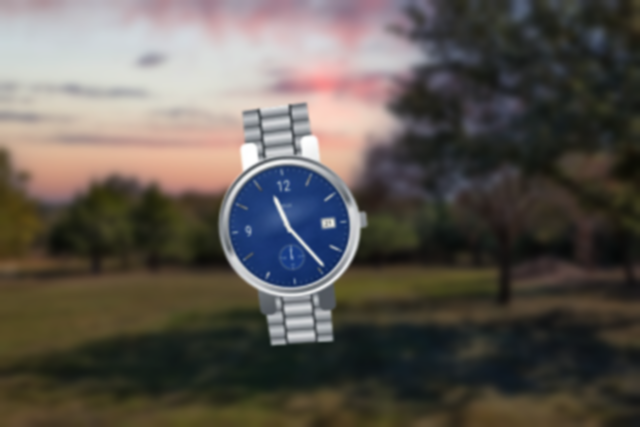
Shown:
11.24
